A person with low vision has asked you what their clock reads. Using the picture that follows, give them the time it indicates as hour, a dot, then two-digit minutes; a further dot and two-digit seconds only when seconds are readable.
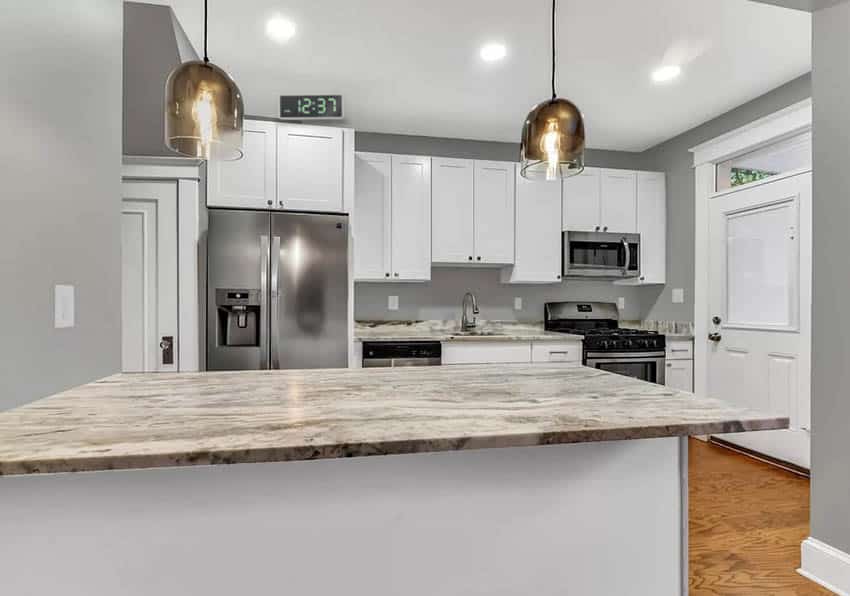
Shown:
12.37
